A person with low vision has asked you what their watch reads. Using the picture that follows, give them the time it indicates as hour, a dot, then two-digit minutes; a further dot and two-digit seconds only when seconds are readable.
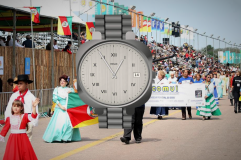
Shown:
12.55
